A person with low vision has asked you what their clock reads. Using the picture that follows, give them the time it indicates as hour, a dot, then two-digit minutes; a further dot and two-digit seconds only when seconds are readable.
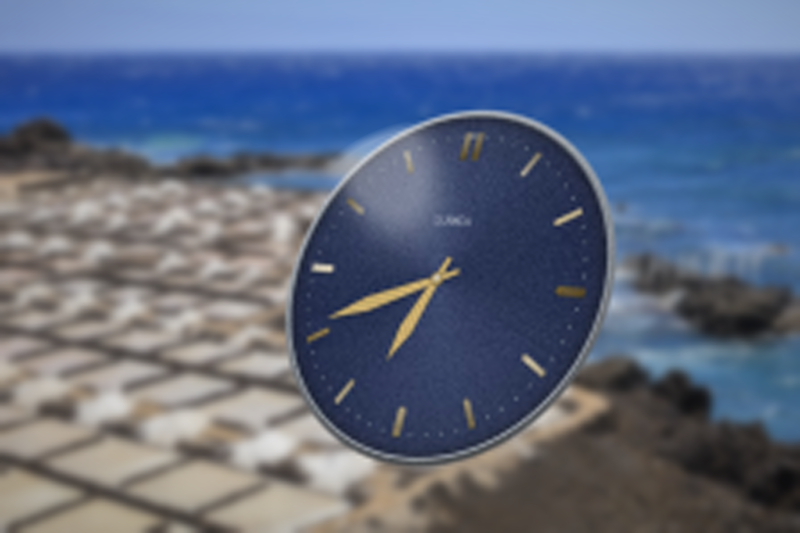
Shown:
6.41
